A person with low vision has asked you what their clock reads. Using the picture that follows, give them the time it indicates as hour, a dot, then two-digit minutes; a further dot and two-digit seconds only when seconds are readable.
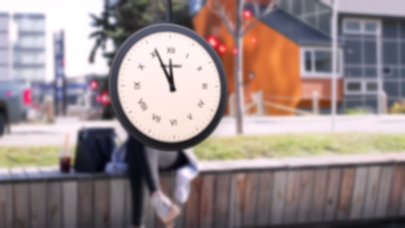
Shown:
11.56
